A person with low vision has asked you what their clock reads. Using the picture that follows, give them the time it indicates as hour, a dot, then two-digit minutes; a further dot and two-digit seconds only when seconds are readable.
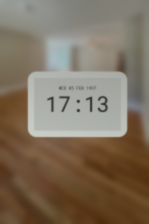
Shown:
17.13
